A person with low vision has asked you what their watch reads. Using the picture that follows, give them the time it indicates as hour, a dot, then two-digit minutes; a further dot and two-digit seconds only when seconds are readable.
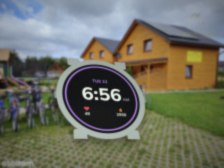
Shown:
6.56
